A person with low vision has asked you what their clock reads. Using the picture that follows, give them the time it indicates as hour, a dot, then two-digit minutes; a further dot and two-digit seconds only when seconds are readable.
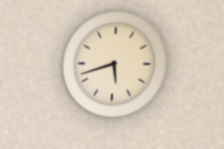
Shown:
5.42
